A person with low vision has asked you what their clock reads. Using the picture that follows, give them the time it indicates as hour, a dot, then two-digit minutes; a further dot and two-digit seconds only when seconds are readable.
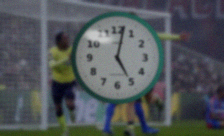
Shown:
5.02
